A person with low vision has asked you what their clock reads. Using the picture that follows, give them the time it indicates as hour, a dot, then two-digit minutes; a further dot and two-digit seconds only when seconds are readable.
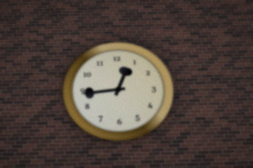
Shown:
12.44
